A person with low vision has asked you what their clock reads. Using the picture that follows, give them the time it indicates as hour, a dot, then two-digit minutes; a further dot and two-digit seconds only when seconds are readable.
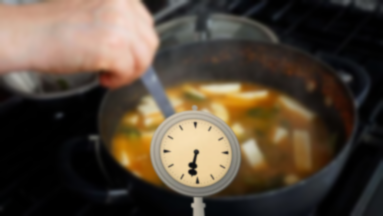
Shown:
6.32
